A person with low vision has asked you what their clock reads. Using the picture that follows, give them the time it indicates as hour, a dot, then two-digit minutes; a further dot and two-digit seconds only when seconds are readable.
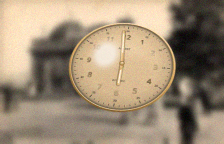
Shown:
5.59
